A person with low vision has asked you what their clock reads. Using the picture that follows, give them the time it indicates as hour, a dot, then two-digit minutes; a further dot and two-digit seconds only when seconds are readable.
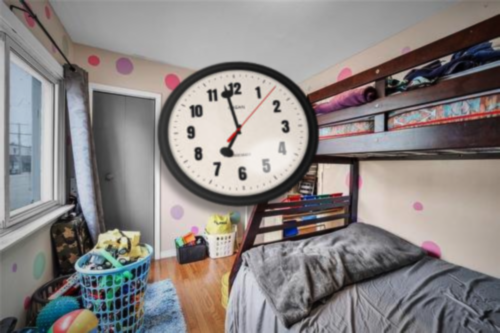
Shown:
6.58.07
